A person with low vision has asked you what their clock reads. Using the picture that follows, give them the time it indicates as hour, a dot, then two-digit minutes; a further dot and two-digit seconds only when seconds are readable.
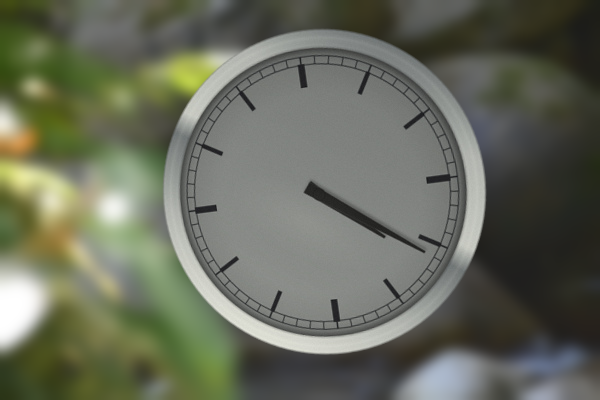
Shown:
4.21
